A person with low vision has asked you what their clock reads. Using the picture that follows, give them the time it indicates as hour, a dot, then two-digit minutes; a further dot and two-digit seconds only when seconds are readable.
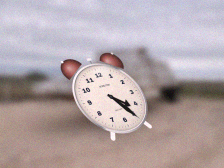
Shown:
4.25
